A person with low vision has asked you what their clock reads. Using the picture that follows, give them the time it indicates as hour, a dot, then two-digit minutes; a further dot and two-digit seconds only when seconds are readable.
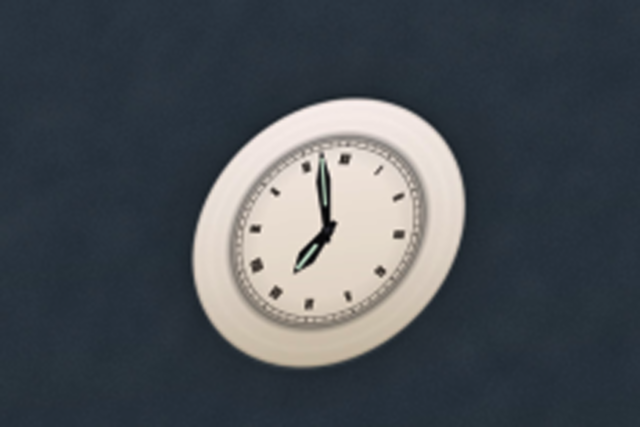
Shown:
6.57
